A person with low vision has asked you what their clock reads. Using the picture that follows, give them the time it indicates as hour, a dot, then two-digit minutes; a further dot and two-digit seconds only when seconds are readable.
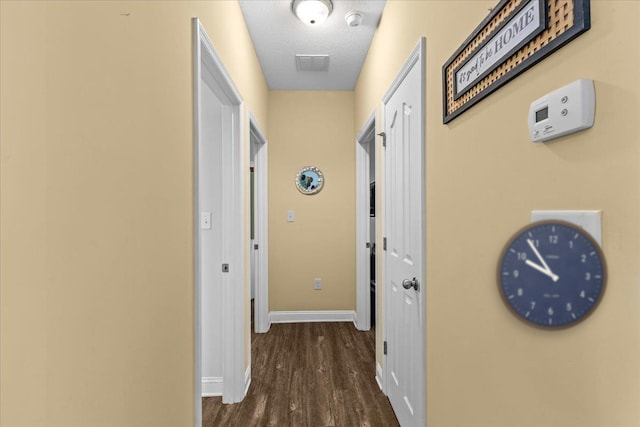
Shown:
9.54
